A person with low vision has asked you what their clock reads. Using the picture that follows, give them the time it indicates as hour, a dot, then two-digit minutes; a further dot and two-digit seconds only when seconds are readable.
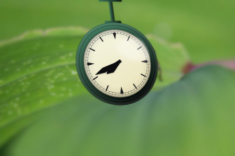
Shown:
7.41
